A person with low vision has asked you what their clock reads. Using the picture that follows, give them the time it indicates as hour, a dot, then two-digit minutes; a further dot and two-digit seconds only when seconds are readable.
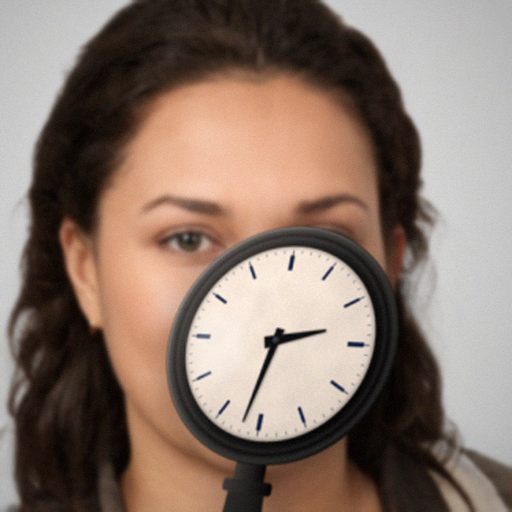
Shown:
2.32
